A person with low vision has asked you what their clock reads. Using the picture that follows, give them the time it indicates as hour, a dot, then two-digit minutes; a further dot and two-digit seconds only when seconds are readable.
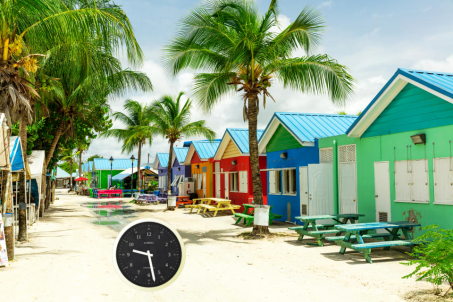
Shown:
9.28
